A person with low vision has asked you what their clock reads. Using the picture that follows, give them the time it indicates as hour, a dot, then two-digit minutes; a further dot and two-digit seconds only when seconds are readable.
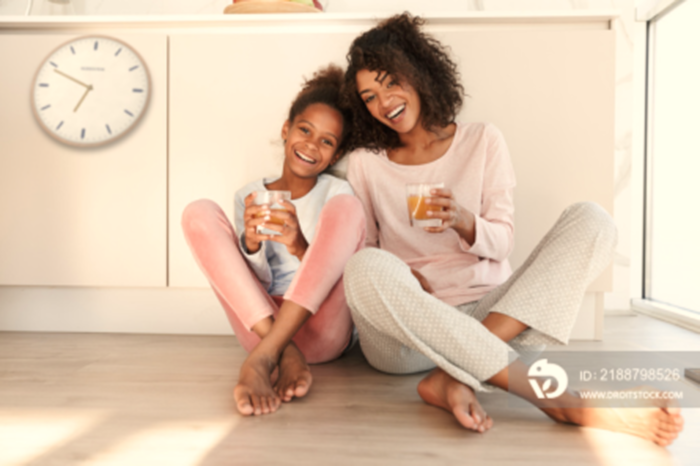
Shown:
6.49
